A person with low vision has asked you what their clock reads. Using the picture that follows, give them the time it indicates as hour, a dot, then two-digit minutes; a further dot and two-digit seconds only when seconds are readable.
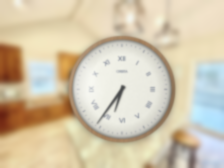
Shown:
6.36
